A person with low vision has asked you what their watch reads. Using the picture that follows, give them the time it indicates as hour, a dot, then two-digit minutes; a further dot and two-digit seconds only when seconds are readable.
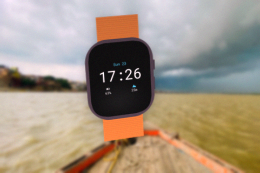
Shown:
17.26
